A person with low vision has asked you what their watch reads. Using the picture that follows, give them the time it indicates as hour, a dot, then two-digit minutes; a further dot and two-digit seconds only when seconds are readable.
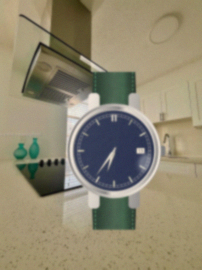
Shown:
6.36
